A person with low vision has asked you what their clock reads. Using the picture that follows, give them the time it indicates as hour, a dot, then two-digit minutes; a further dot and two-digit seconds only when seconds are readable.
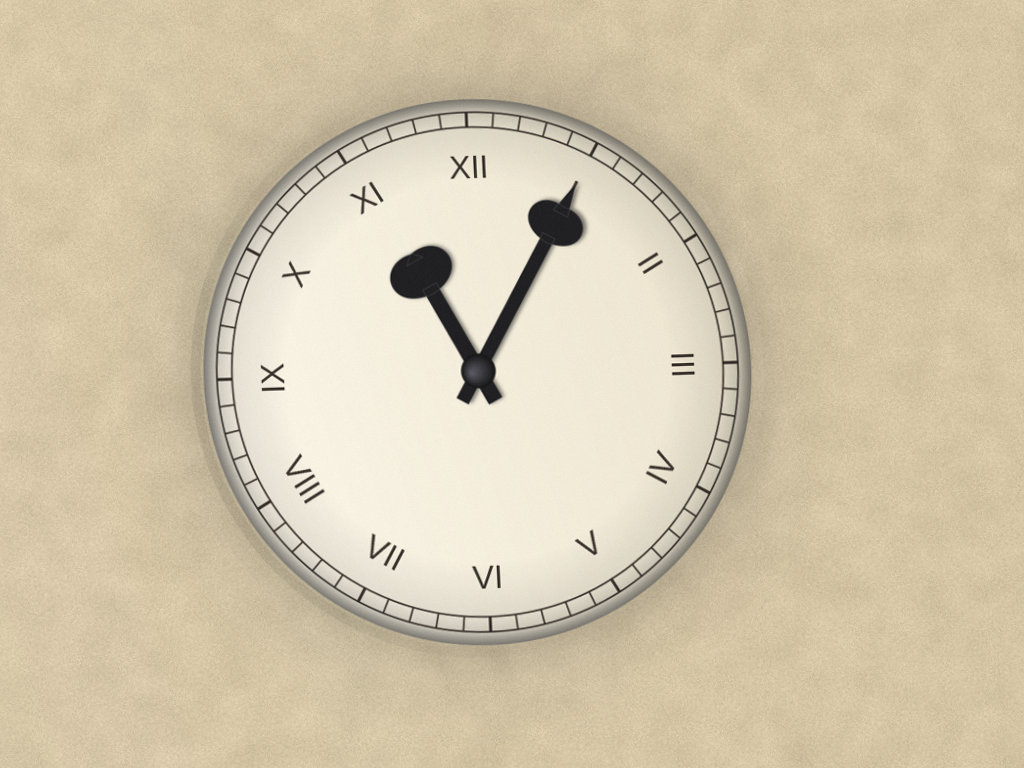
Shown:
11.05
